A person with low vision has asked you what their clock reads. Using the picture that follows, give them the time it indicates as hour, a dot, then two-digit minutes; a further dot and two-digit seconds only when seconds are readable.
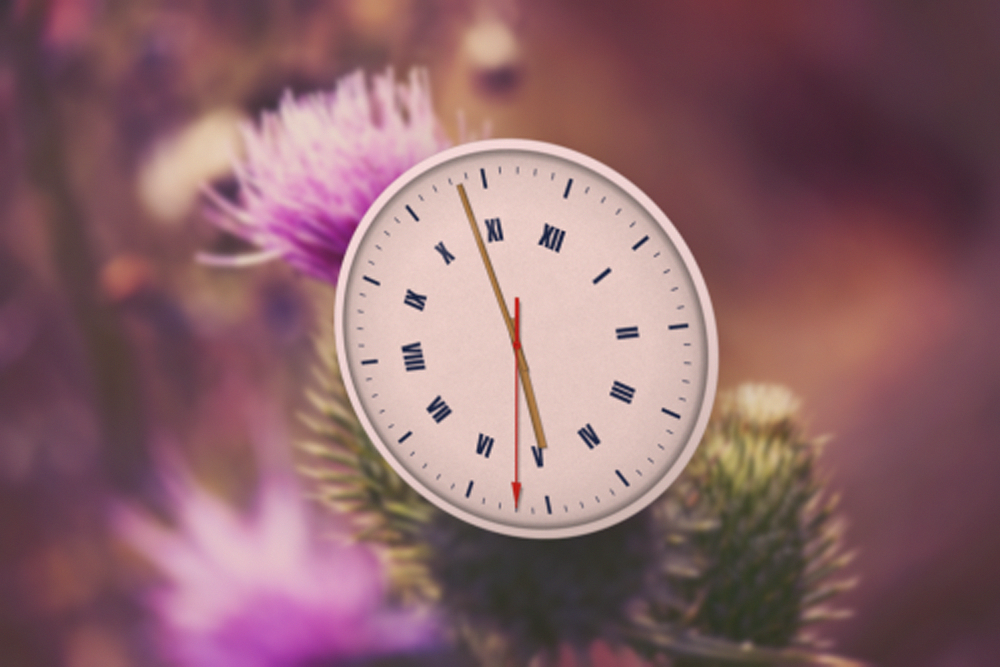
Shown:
4.53.27
